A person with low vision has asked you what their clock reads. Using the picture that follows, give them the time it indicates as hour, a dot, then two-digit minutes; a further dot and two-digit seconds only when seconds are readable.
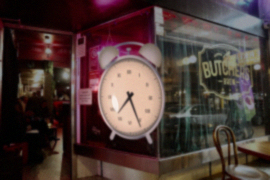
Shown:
7.26
